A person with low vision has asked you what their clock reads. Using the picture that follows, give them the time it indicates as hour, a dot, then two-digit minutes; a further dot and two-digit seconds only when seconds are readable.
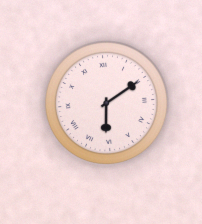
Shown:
6.10
